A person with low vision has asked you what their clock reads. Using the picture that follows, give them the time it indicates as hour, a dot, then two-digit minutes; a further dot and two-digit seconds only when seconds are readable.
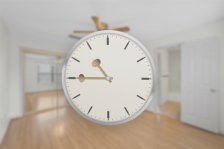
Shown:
10.45
